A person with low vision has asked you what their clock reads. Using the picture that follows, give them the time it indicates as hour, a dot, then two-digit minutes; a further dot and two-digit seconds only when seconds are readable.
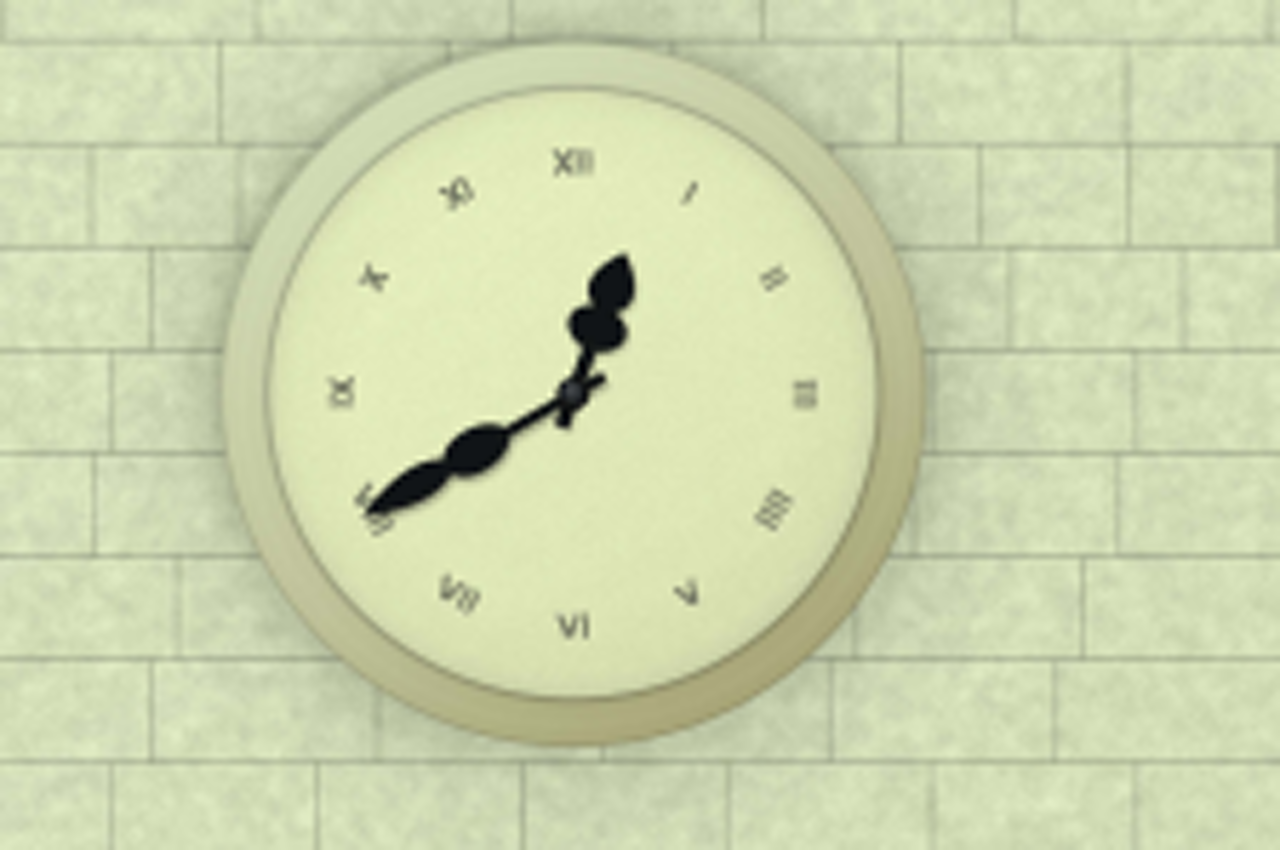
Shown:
12.40
